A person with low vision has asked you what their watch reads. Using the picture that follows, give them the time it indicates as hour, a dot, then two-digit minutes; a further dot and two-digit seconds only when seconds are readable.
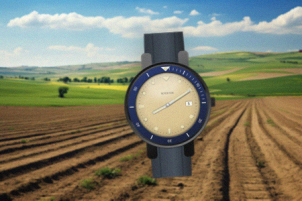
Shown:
8.10
